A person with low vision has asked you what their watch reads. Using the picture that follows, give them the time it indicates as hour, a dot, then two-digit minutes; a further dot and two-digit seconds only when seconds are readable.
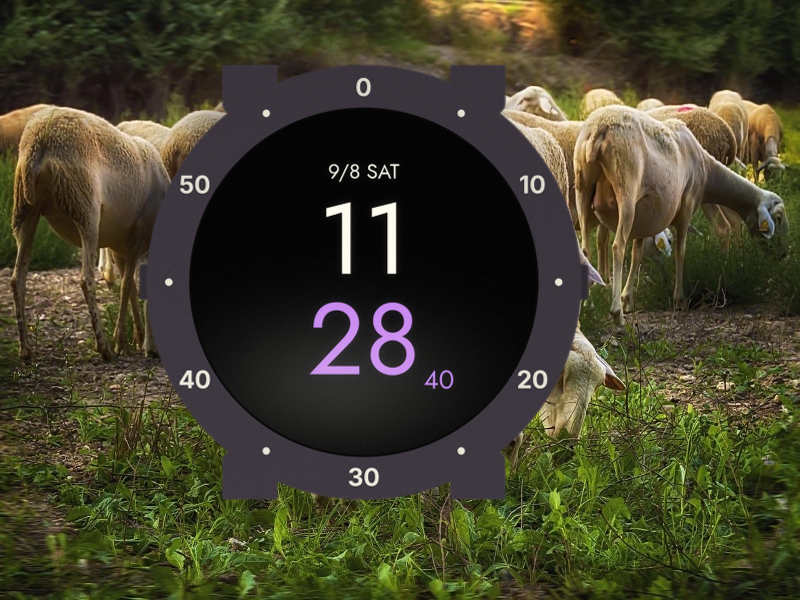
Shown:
11.28.40
